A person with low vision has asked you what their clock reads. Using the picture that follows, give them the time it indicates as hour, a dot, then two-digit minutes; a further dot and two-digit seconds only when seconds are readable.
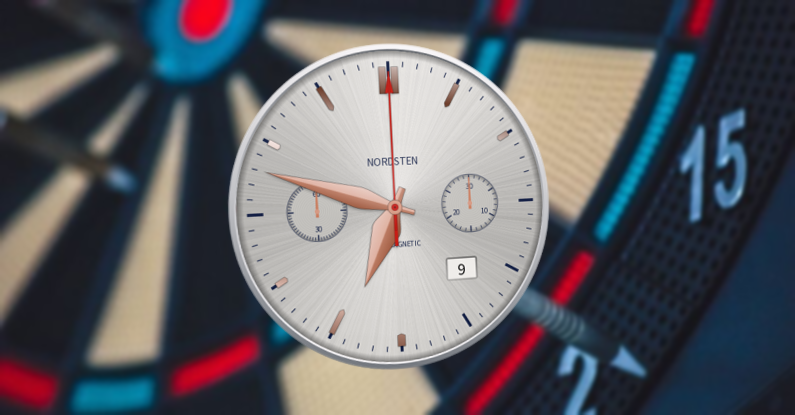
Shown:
6.48
